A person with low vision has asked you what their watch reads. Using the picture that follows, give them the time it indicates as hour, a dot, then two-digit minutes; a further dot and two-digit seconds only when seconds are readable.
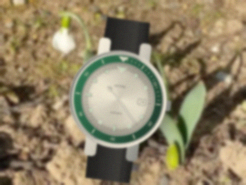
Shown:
10.23
